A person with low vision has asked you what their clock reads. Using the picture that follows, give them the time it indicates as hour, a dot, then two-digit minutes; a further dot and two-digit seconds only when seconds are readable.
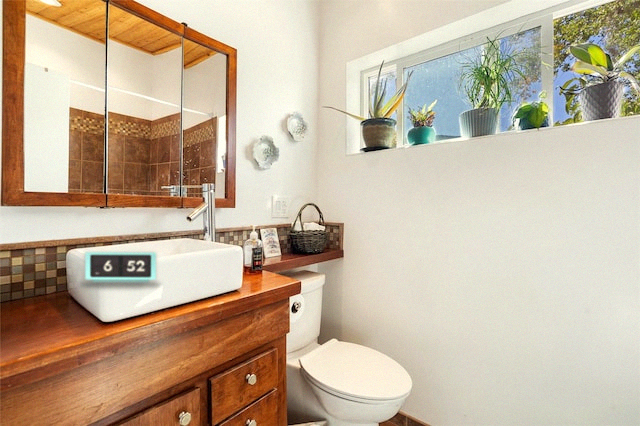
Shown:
6.52
